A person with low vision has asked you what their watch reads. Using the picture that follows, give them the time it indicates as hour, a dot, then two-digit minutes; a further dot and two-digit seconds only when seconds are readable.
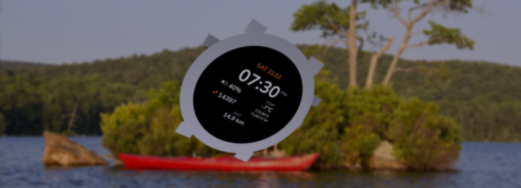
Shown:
7.30
